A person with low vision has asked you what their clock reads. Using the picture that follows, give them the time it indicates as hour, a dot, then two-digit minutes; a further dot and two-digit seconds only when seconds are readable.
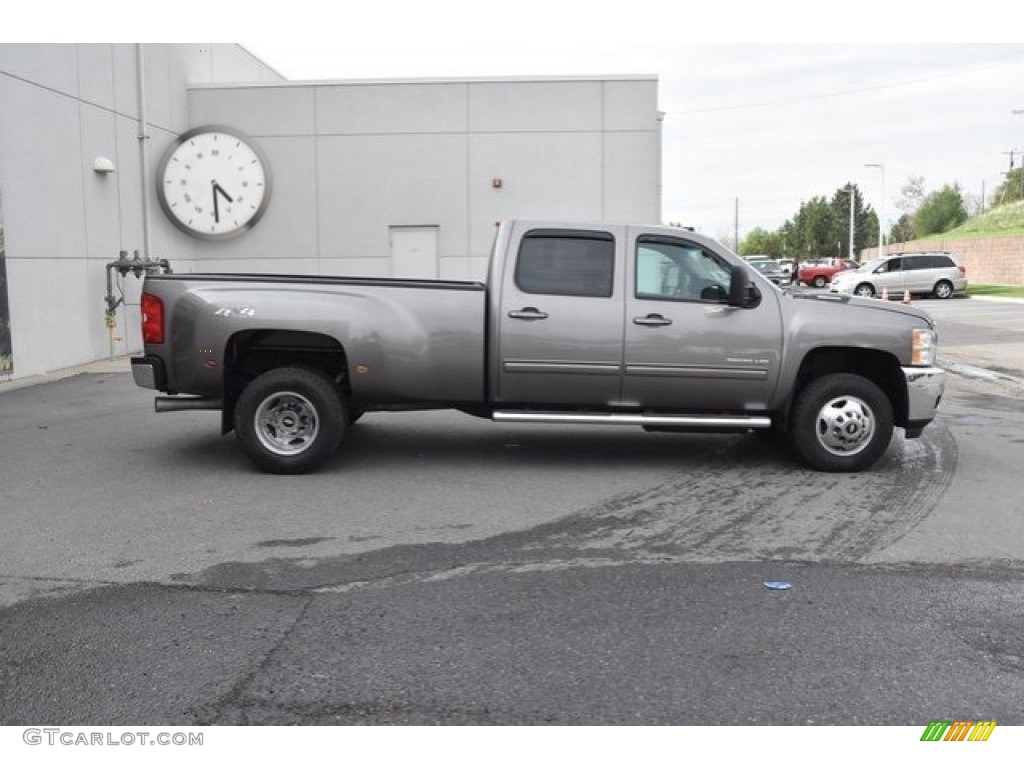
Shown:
4.29
